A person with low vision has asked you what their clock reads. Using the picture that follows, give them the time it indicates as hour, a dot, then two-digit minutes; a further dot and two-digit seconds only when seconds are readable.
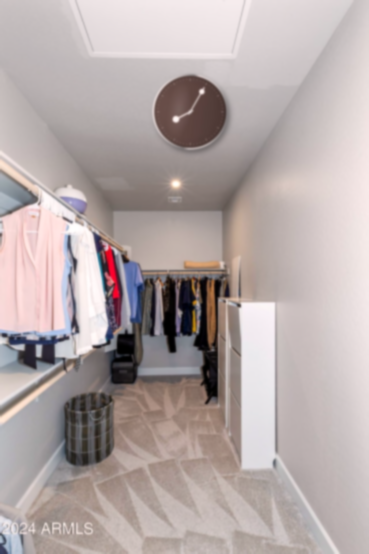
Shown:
8.05
